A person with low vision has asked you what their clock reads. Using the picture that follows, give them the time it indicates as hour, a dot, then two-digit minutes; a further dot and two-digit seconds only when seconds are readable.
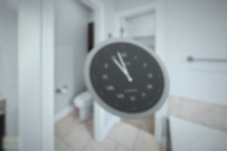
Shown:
10.58
